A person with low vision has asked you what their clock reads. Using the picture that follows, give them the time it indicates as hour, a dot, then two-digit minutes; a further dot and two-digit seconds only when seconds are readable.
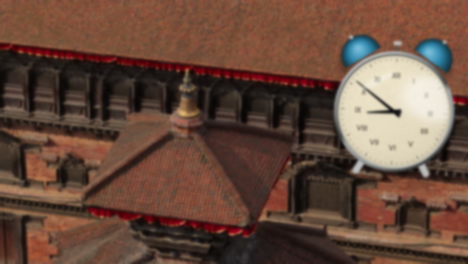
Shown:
8.51
